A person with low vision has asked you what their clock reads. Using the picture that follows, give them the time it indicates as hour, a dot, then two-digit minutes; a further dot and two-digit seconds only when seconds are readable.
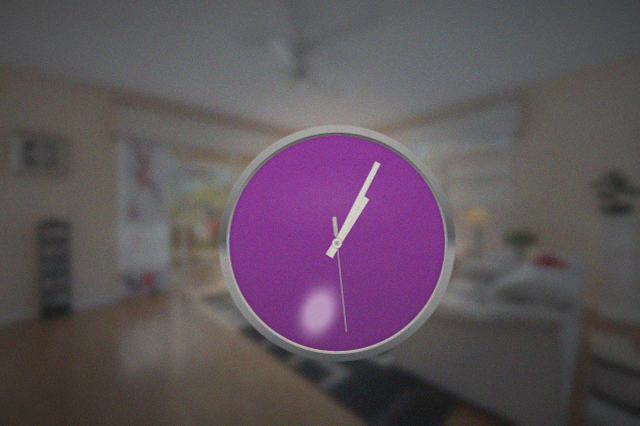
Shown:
1.04.29
